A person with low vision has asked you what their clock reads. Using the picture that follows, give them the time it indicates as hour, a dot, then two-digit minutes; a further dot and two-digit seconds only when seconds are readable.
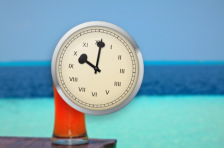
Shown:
10.01
